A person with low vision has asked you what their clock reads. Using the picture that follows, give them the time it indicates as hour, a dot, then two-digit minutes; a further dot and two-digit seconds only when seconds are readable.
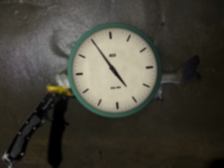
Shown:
4.55
